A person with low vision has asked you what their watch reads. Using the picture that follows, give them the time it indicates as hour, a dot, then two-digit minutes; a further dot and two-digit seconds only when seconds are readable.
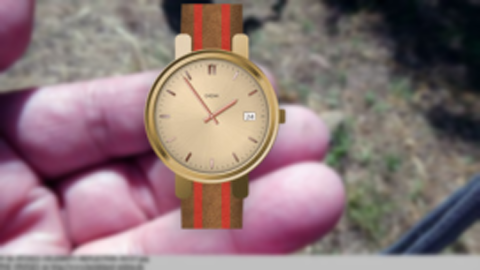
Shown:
1.54
